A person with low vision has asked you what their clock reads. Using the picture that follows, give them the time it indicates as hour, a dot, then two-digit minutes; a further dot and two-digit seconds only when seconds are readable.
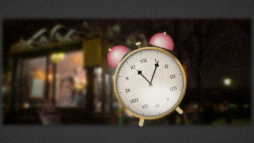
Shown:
11.06
